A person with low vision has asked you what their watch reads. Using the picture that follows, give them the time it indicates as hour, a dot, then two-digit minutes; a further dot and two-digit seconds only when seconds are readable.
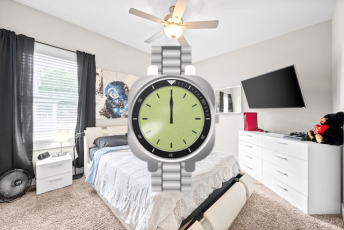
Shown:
12.00
